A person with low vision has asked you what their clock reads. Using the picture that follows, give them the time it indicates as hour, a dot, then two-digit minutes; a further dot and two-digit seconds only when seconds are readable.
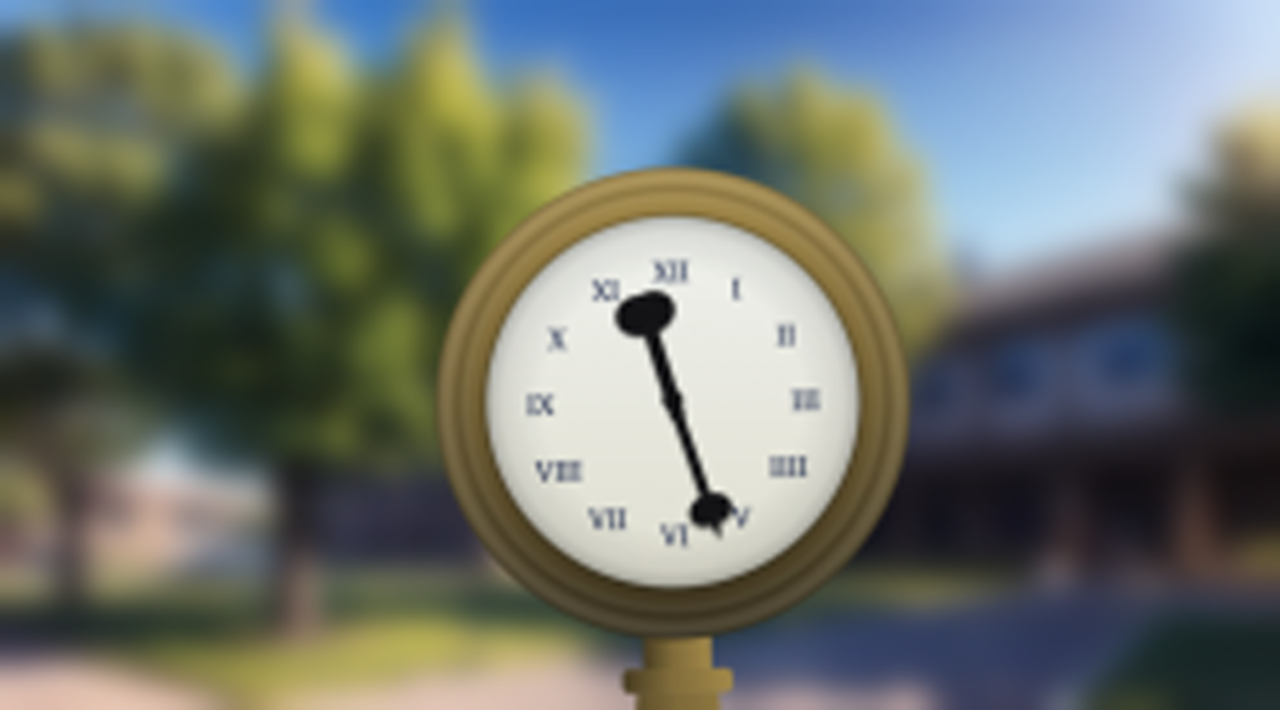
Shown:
11.27
